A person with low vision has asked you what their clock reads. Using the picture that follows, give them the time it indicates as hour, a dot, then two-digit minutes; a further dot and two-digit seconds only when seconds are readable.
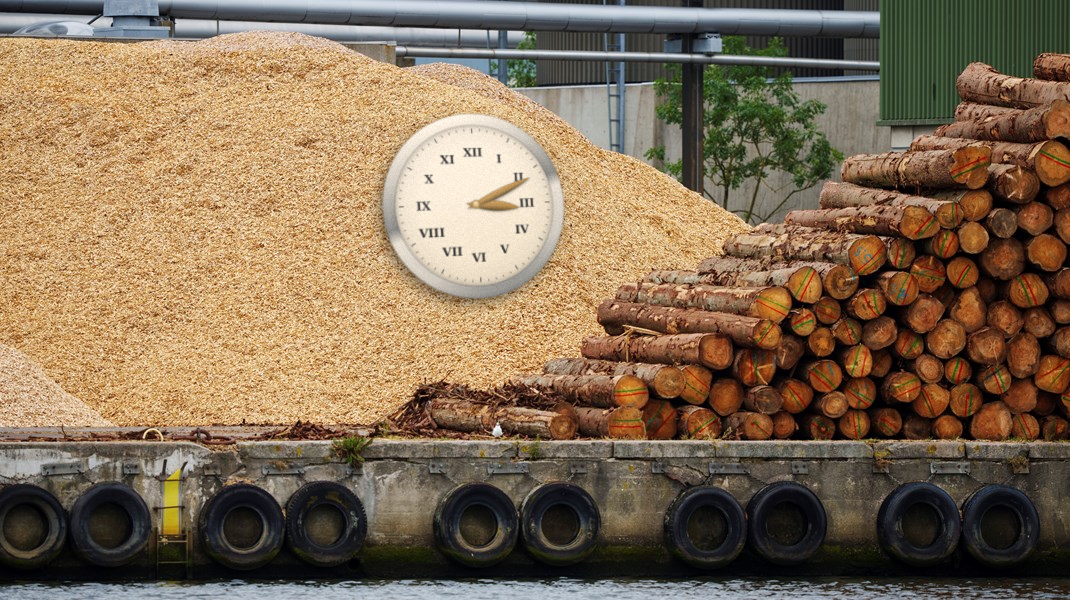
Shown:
3.11
